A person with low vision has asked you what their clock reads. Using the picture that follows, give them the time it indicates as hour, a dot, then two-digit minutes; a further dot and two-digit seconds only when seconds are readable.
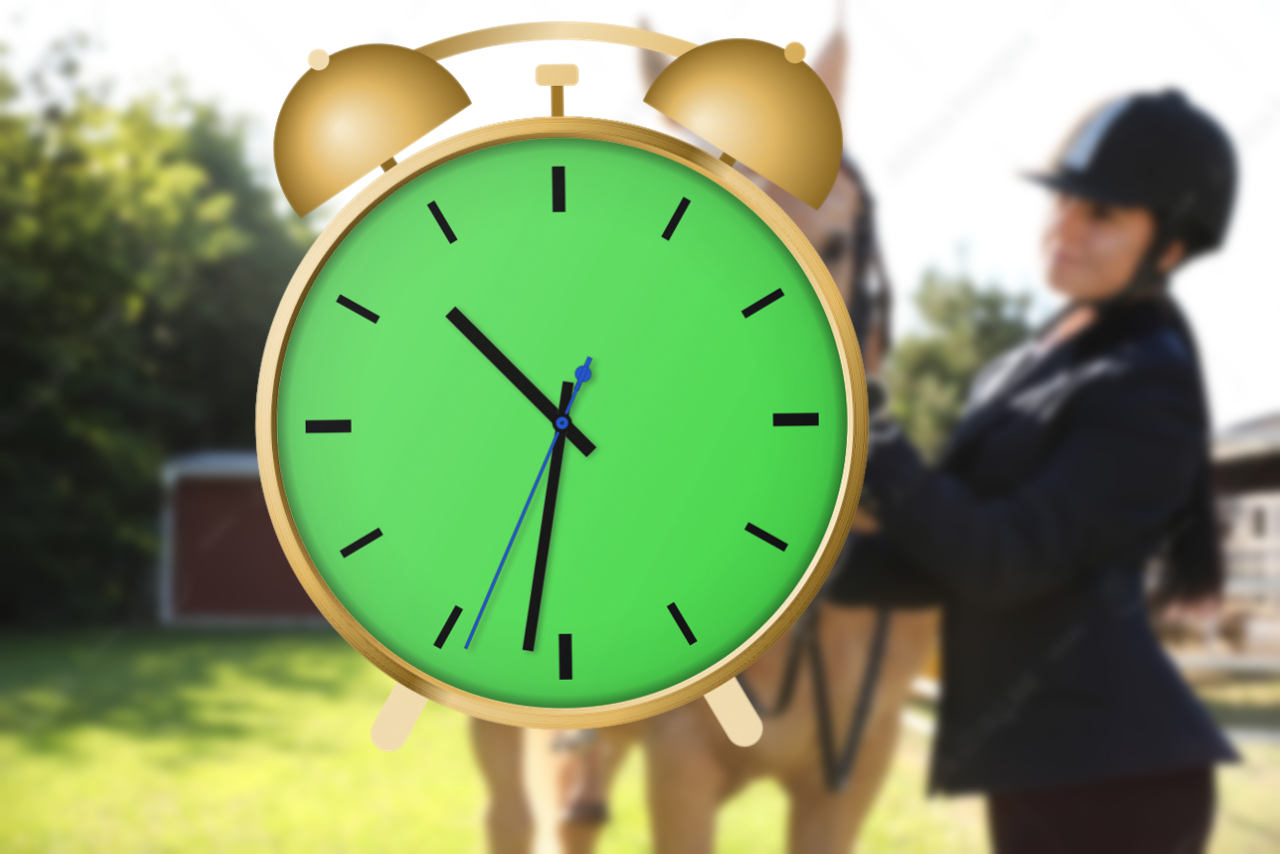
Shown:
10.31.34
